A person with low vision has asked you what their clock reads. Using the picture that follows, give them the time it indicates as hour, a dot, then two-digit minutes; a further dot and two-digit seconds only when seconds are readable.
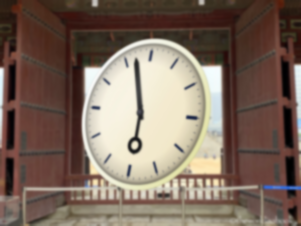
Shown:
5.57
